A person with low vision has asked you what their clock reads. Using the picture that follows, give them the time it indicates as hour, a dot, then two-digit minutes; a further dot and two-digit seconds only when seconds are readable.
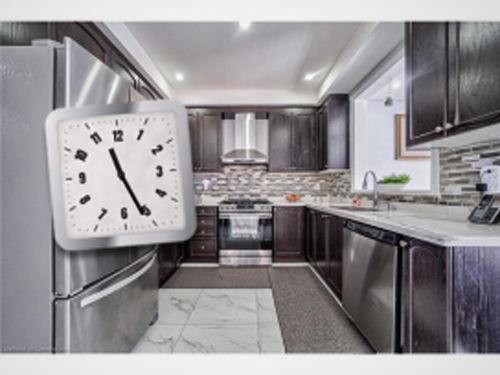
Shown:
11.26
